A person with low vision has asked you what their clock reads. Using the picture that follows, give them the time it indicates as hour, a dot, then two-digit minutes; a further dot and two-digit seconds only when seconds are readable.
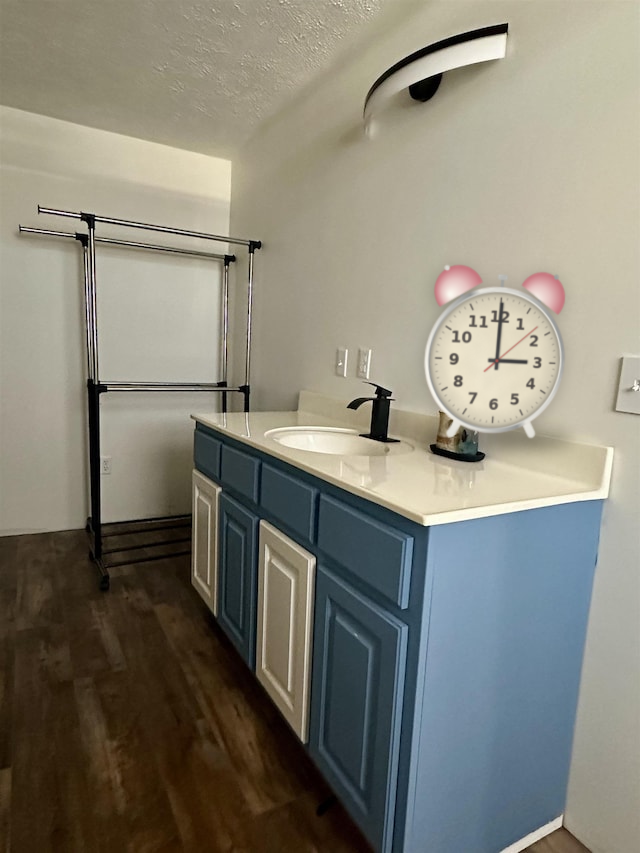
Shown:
3.00.08
